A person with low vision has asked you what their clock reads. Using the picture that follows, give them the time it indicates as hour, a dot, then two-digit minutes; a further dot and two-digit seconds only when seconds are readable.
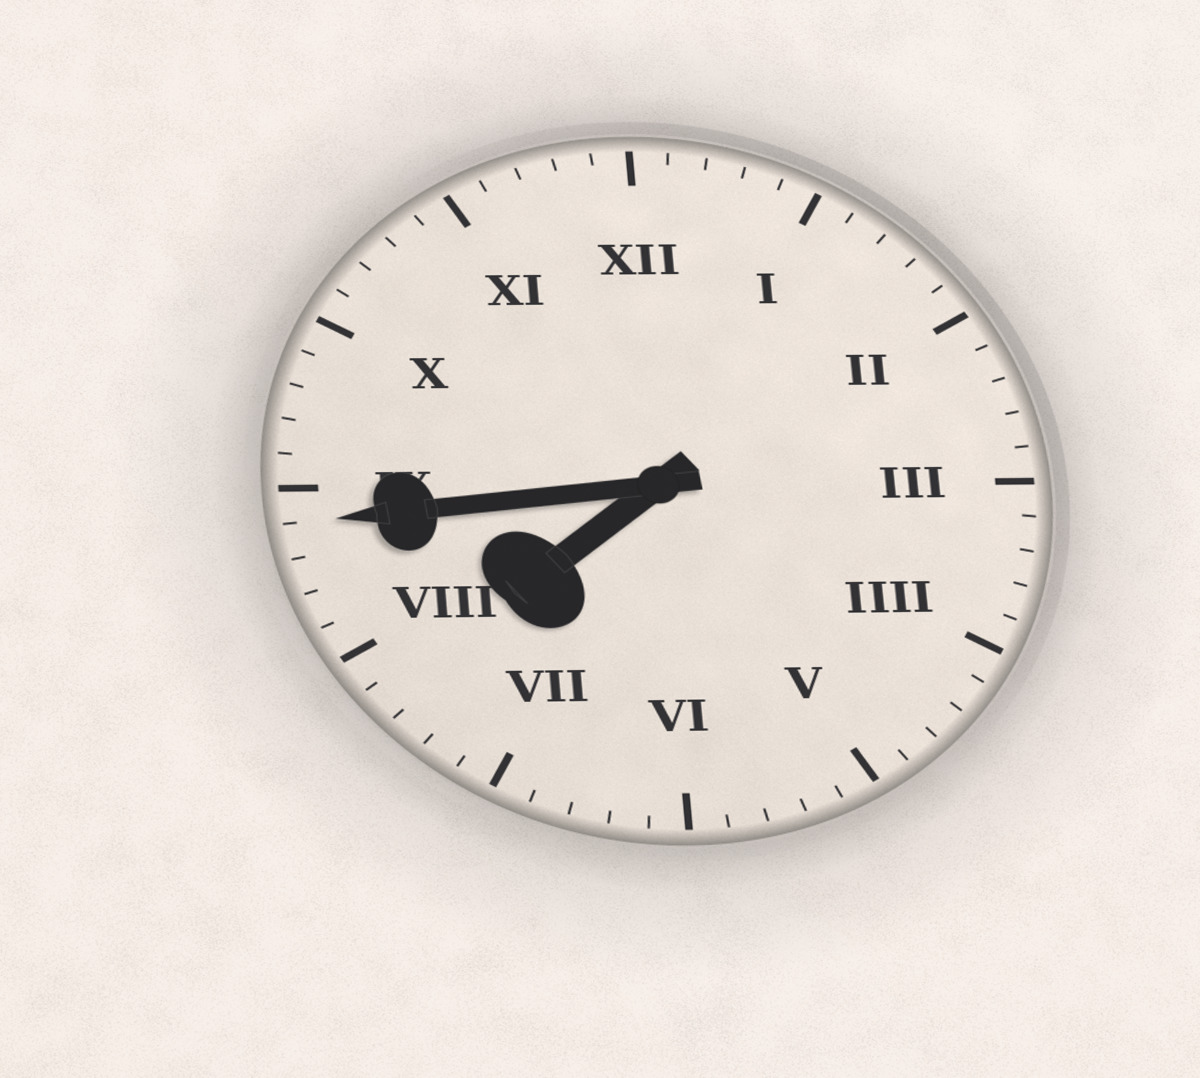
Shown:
7.44
